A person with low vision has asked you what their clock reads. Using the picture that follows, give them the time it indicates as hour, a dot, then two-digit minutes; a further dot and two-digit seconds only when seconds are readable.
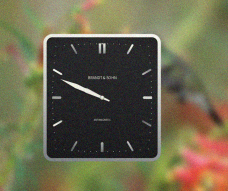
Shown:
9.49
